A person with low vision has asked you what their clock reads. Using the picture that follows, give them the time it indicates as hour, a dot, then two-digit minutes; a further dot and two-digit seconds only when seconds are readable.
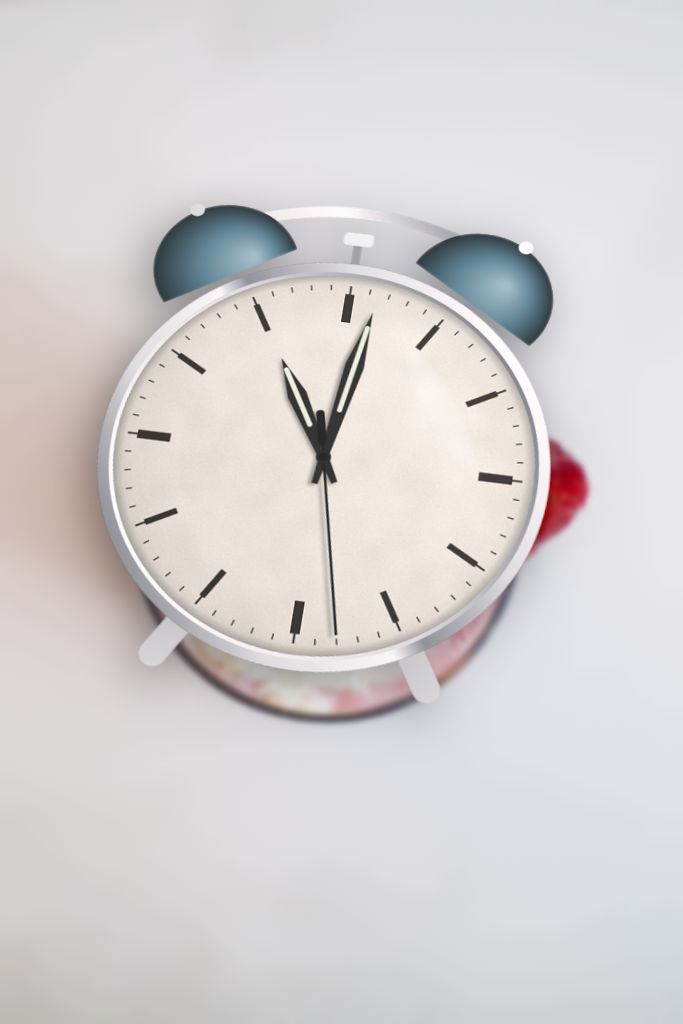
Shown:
11.01.28
